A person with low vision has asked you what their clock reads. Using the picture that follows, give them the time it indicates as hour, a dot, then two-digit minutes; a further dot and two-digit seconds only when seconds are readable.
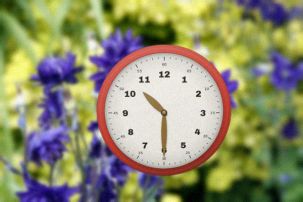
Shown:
10.30
